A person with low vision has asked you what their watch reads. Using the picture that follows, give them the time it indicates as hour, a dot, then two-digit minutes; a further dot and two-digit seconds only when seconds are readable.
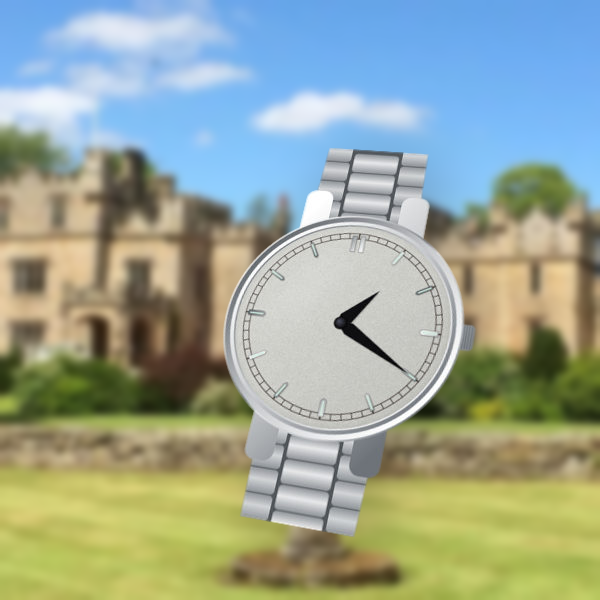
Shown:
1.20
